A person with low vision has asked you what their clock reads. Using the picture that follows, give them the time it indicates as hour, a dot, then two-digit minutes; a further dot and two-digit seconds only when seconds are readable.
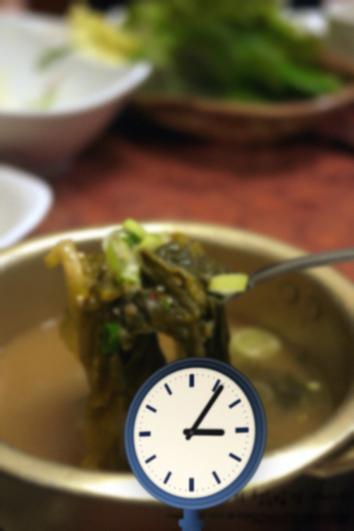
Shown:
3.06
